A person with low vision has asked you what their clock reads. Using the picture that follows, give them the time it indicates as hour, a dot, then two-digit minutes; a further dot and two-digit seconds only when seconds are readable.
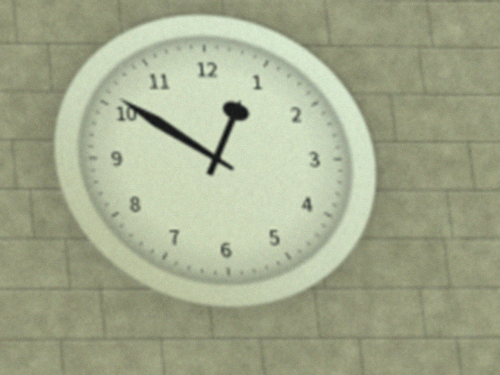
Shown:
12.51
